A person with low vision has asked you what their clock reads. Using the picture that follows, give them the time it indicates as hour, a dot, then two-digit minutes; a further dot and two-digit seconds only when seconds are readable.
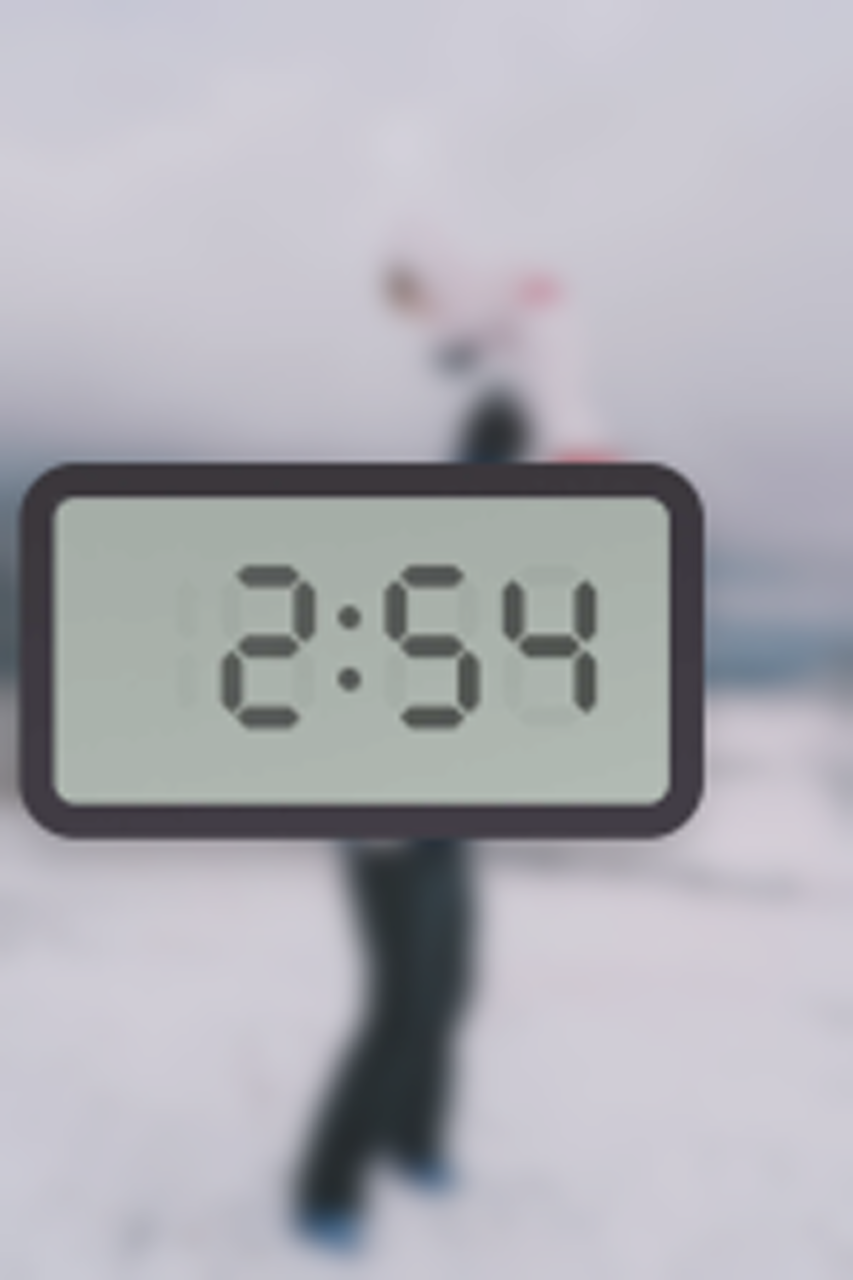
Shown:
2.54
